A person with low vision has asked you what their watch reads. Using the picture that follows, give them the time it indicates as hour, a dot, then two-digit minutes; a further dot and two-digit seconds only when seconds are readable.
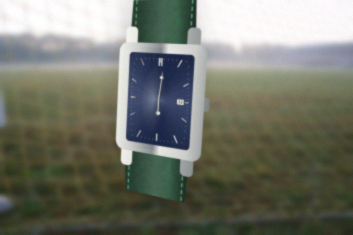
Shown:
6.01
